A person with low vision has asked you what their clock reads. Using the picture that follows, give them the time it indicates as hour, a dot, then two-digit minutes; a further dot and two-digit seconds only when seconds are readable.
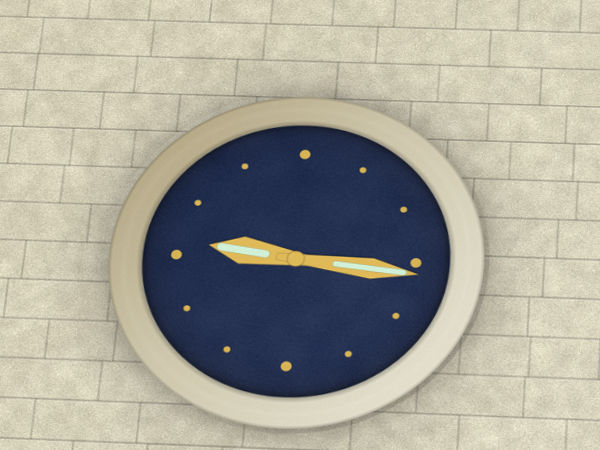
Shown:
9.16
